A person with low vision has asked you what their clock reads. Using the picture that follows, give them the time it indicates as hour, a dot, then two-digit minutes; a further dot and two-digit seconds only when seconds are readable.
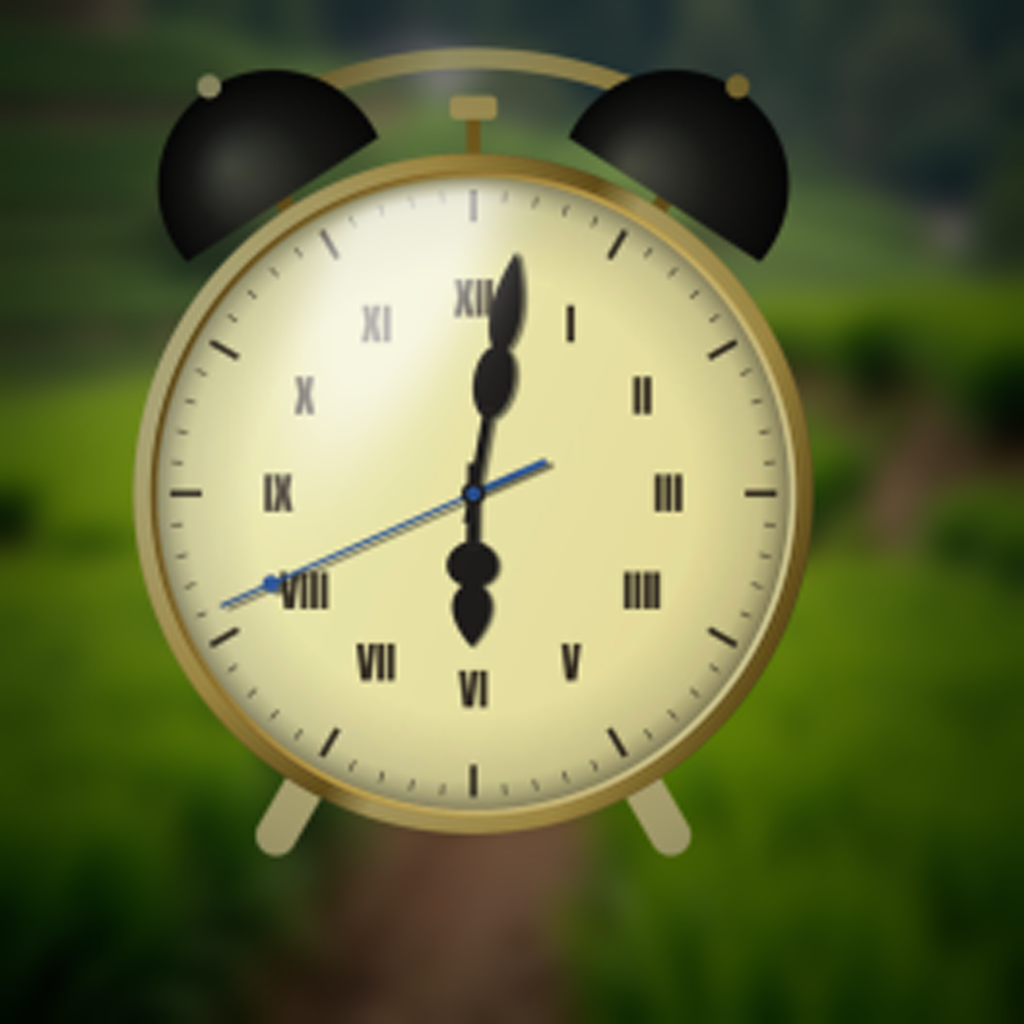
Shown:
6.01.41
